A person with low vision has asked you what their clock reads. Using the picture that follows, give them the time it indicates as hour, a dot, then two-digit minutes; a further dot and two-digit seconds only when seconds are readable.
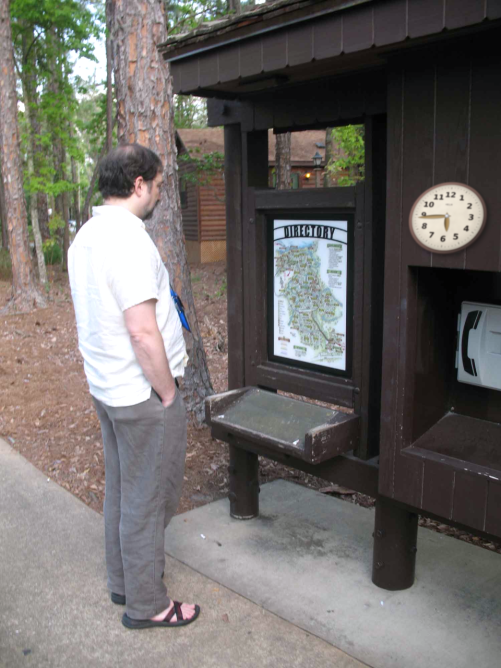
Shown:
5.44
